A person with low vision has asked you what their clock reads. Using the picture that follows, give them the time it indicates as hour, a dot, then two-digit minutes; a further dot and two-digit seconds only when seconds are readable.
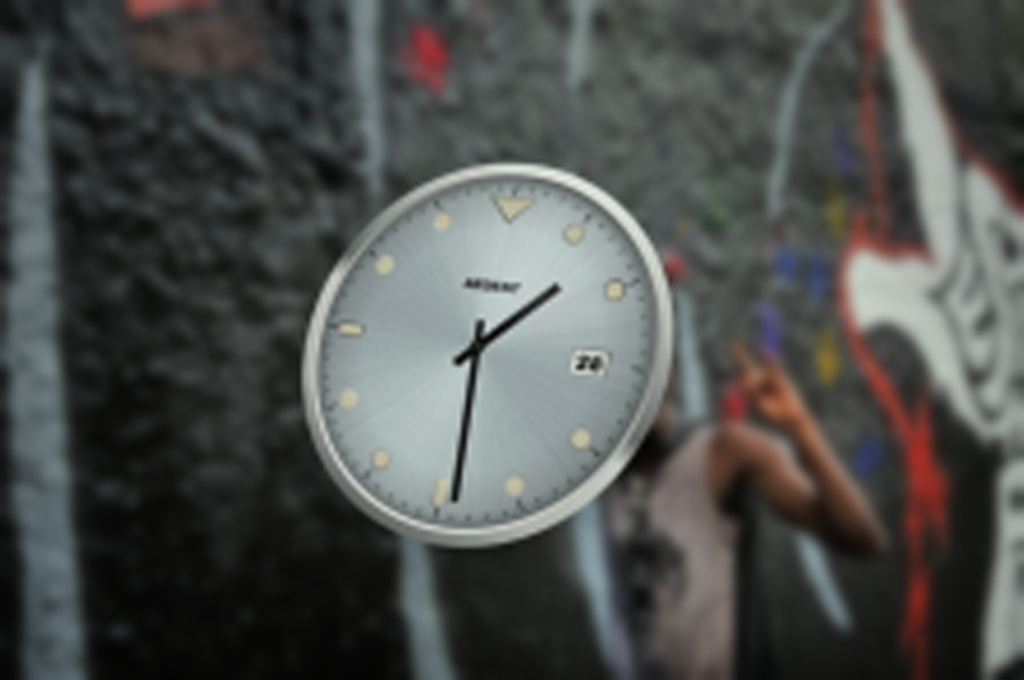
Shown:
1.29
